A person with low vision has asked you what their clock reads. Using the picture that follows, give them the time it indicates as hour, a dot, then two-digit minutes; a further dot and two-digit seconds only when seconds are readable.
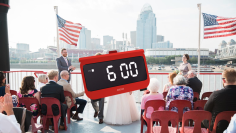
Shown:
6.00
